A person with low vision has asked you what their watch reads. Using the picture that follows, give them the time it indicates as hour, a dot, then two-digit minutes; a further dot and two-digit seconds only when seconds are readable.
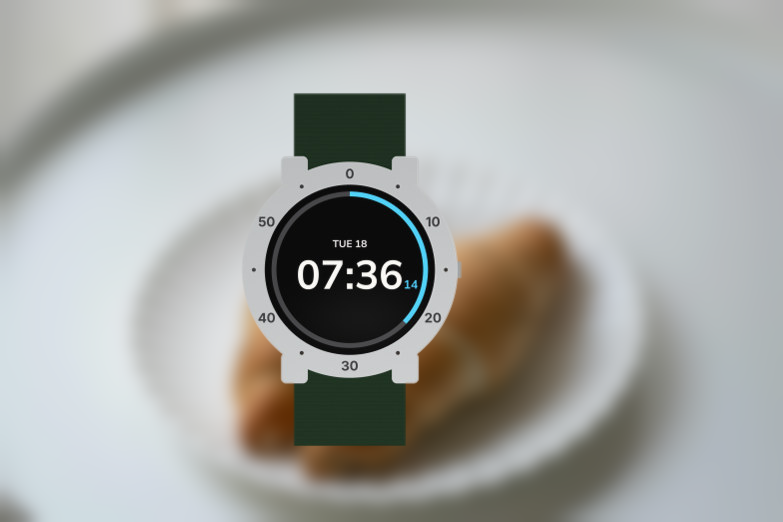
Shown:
7.36.14
